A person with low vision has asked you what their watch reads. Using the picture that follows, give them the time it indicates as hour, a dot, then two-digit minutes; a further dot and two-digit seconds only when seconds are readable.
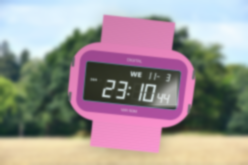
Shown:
23.10
